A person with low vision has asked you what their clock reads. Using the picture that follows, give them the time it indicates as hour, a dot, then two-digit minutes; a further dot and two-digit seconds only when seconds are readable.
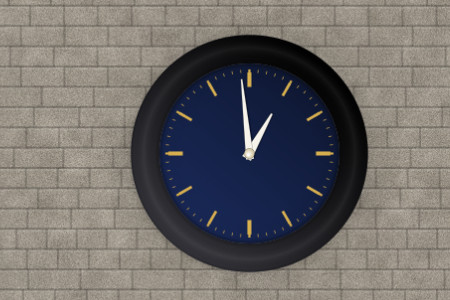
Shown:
12.59
